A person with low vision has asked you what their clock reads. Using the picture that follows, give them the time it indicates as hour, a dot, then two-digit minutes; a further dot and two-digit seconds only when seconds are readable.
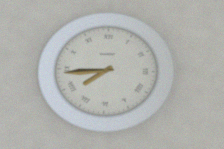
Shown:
7.44
